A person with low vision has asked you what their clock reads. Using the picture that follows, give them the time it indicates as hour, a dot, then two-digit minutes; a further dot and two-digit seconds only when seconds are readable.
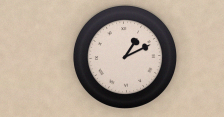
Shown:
1.11
